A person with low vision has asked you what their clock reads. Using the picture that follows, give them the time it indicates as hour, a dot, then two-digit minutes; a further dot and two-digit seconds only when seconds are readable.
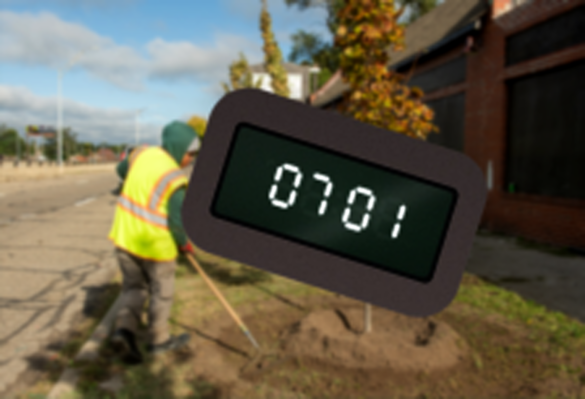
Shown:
7.01
